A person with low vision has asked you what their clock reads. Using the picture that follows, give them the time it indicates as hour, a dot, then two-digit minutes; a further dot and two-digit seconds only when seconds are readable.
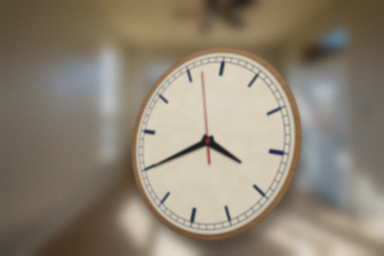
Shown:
3.39.57
